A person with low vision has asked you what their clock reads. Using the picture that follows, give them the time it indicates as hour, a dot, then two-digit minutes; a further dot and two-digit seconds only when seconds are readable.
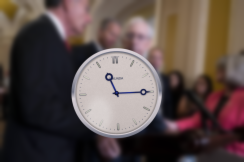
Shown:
11.15
